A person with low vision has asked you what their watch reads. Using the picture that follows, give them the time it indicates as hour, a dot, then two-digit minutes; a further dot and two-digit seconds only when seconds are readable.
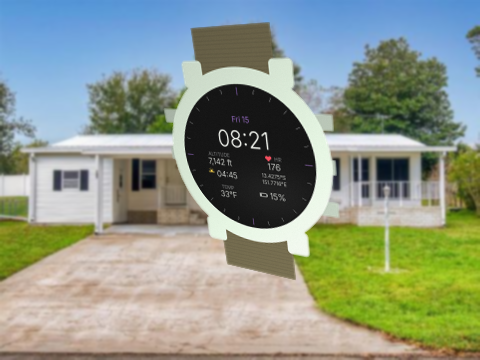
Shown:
8.21
